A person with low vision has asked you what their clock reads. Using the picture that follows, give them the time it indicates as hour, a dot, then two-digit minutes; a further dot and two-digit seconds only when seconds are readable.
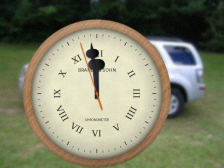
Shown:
11.58.57
